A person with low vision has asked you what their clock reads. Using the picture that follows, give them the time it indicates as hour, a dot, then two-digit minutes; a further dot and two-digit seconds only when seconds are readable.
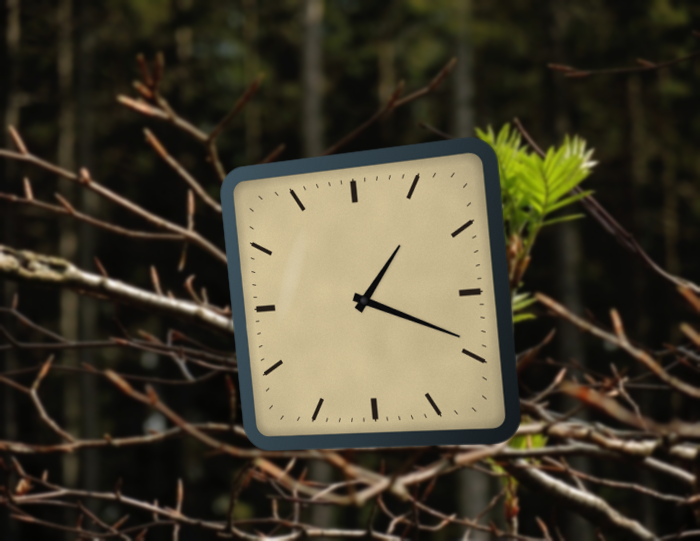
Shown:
1.19
